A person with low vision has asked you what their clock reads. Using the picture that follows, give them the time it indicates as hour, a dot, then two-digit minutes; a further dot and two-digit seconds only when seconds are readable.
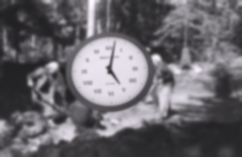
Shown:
5.02
